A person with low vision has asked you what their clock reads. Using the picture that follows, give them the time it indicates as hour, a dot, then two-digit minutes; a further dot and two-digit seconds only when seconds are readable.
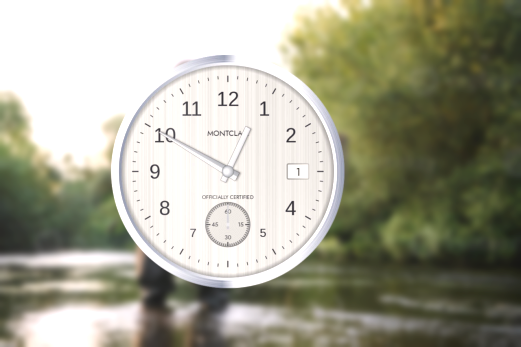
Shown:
12.50
